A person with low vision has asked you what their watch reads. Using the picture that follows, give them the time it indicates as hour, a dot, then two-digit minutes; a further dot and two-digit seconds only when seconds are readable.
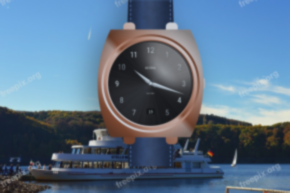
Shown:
10.18
